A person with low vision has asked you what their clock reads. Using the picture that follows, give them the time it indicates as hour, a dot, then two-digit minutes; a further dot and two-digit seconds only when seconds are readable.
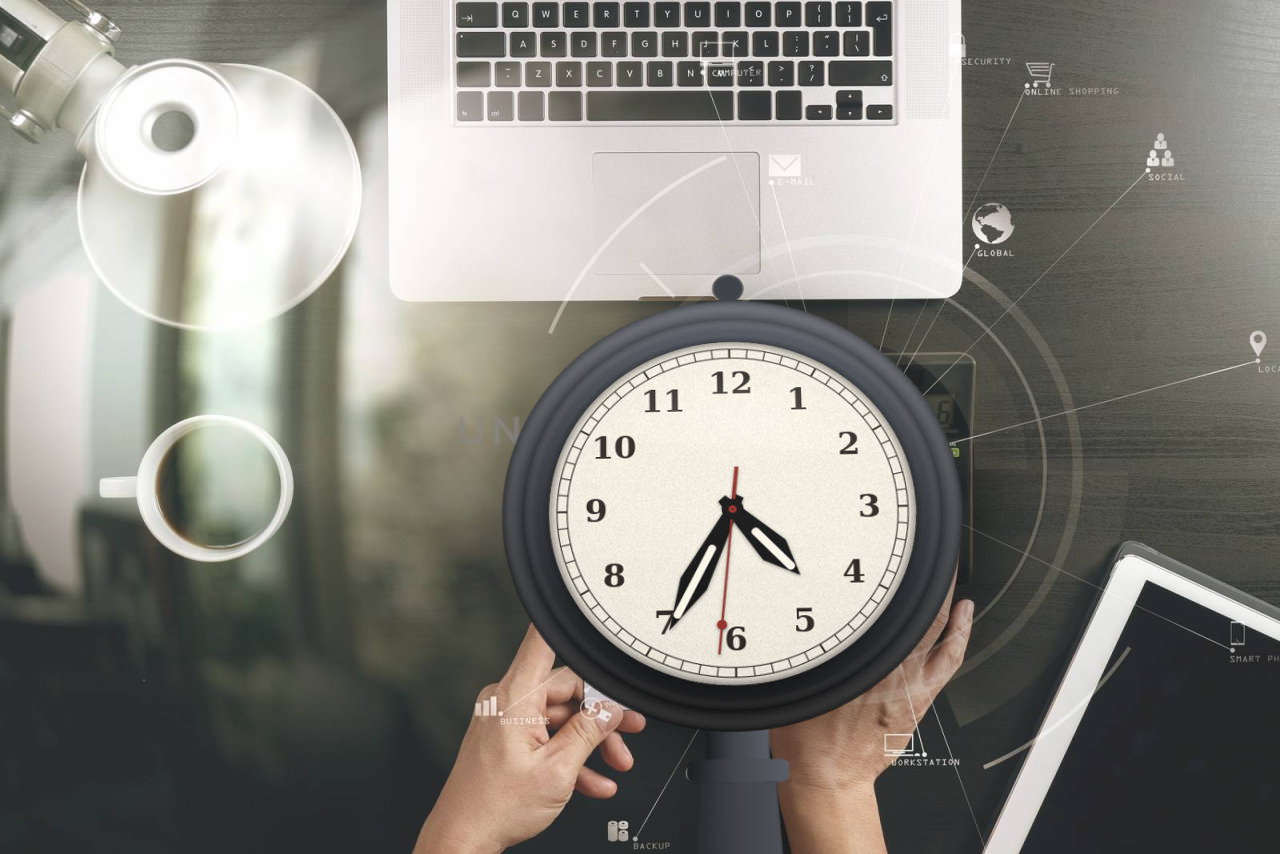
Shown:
4.34.31
